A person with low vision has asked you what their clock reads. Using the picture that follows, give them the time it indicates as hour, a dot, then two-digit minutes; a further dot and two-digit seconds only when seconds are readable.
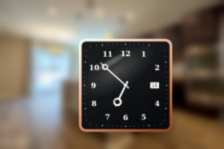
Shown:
6.52
